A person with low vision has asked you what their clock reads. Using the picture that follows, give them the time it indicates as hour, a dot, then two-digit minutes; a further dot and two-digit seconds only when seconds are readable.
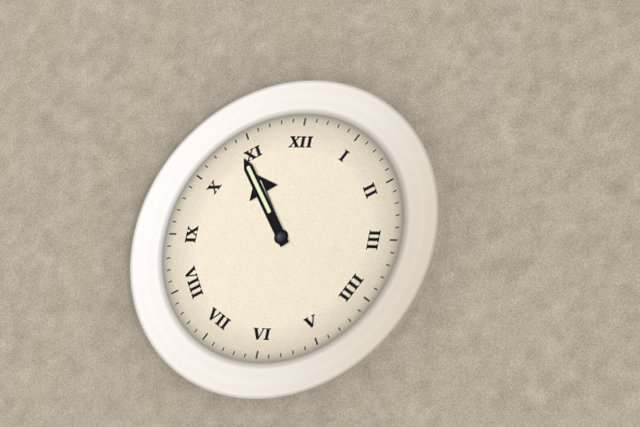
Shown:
10.54
